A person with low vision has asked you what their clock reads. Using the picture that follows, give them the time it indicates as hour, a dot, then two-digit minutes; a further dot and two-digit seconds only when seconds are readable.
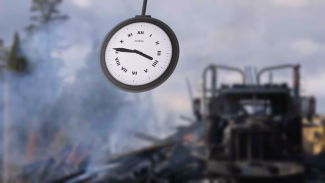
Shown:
3.46
